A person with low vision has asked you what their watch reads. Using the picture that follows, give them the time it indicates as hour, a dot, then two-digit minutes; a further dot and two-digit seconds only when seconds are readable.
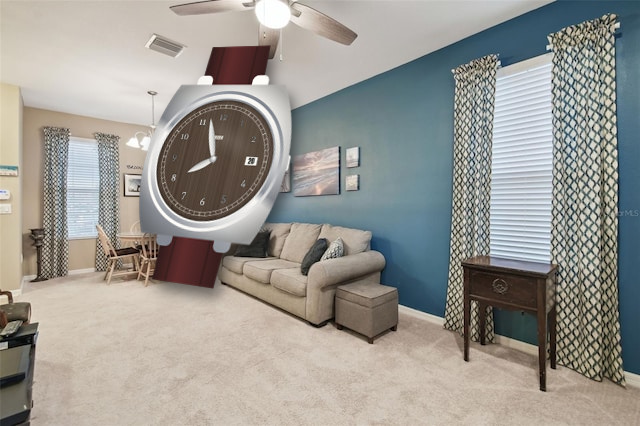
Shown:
7.57
